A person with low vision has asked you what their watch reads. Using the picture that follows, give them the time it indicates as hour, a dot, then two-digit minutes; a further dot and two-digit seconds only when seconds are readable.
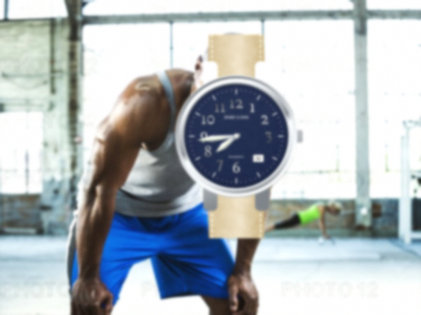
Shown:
7.44
